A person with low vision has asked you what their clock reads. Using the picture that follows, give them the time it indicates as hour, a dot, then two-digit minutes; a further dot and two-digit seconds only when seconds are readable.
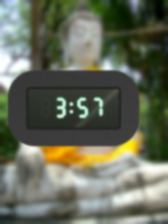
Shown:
3.57
